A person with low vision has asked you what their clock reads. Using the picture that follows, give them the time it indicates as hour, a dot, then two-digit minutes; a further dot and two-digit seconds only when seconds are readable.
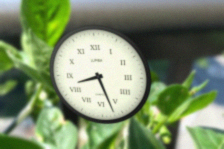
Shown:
8.27
